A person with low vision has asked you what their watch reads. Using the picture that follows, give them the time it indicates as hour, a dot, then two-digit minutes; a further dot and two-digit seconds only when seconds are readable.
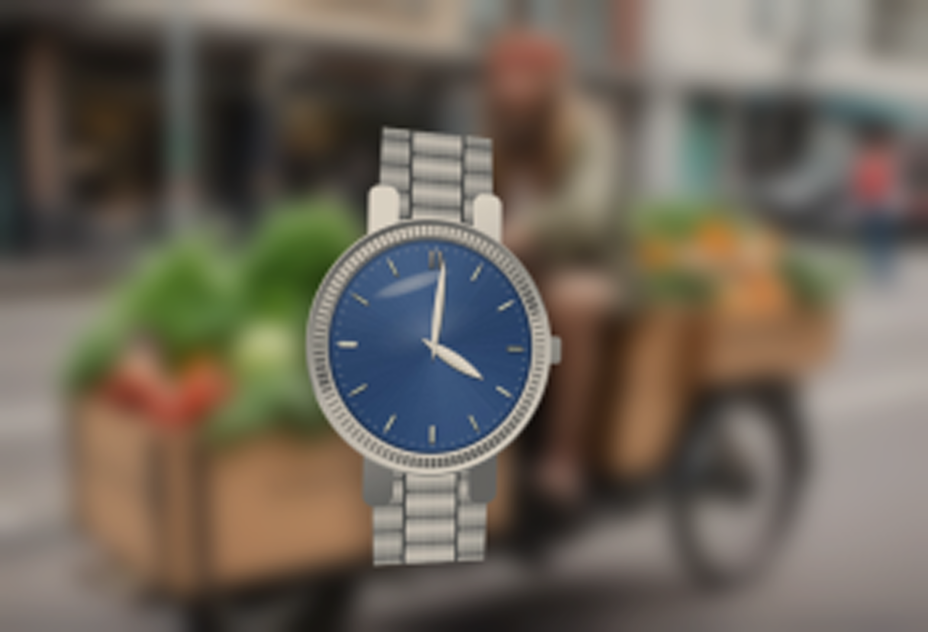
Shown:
4.01
